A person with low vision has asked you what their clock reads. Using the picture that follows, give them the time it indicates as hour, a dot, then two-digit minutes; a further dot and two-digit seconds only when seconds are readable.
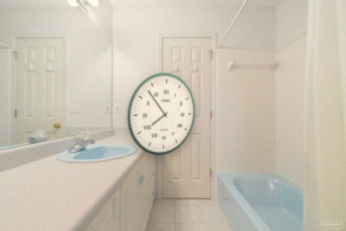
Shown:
7.53
